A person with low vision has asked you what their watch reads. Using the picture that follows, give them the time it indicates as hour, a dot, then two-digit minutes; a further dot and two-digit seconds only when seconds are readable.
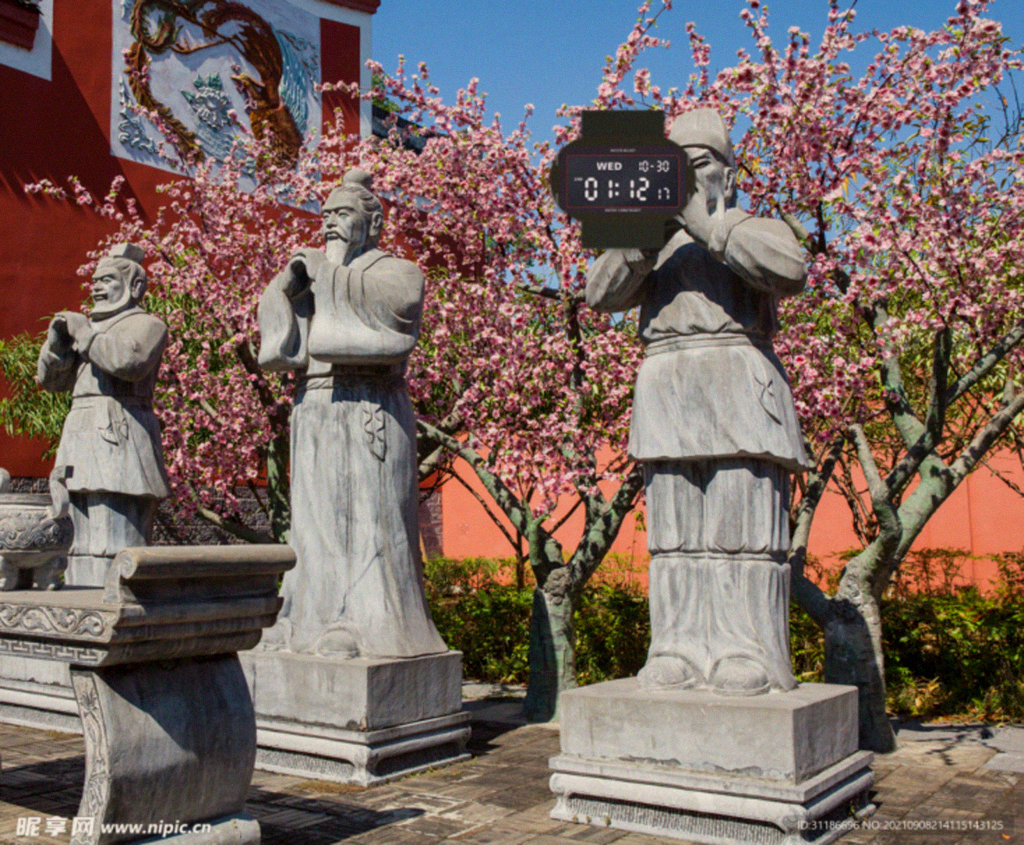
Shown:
1.12.17
